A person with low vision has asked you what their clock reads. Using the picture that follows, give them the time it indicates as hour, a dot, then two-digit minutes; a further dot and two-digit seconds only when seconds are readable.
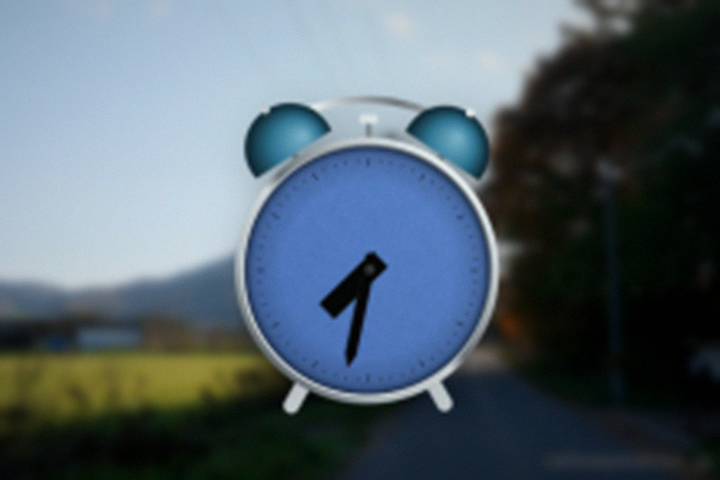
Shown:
7.32
